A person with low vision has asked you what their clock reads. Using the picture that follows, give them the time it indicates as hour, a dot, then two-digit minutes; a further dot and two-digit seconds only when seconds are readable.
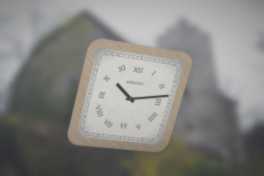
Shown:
10.13
